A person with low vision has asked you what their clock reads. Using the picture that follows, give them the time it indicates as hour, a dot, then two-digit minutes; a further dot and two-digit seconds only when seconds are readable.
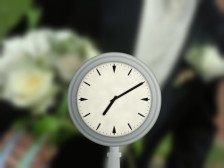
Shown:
7.10
